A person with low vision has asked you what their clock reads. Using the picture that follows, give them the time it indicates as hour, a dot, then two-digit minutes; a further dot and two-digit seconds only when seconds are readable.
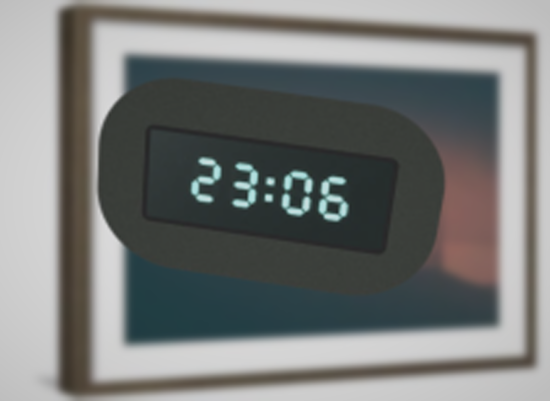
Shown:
23.06
